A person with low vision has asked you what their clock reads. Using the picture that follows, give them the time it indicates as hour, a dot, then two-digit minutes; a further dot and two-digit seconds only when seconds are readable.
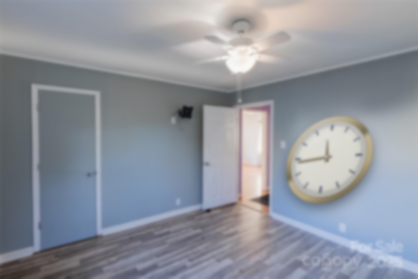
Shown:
11.44
